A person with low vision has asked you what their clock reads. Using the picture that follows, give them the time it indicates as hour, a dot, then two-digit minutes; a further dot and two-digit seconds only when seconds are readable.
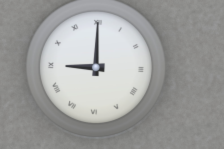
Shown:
9.00
